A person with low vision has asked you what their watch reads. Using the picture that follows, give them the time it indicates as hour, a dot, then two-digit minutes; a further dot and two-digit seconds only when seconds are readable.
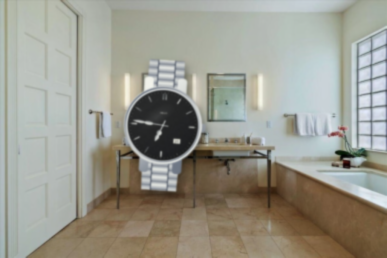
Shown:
6.46
